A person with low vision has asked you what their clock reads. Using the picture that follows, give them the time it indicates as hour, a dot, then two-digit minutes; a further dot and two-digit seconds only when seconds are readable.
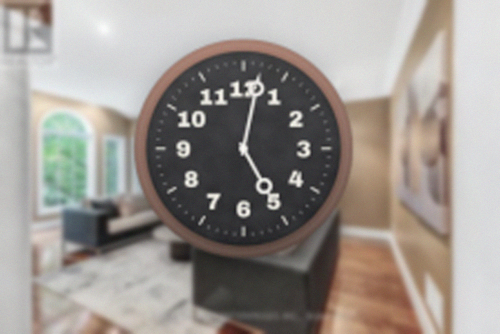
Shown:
5.02
